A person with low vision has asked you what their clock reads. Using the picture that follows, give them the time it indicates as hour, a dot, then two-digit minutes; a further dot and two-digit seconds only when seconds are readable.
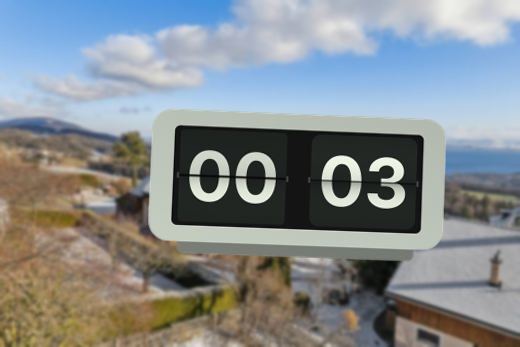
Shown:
0.03
